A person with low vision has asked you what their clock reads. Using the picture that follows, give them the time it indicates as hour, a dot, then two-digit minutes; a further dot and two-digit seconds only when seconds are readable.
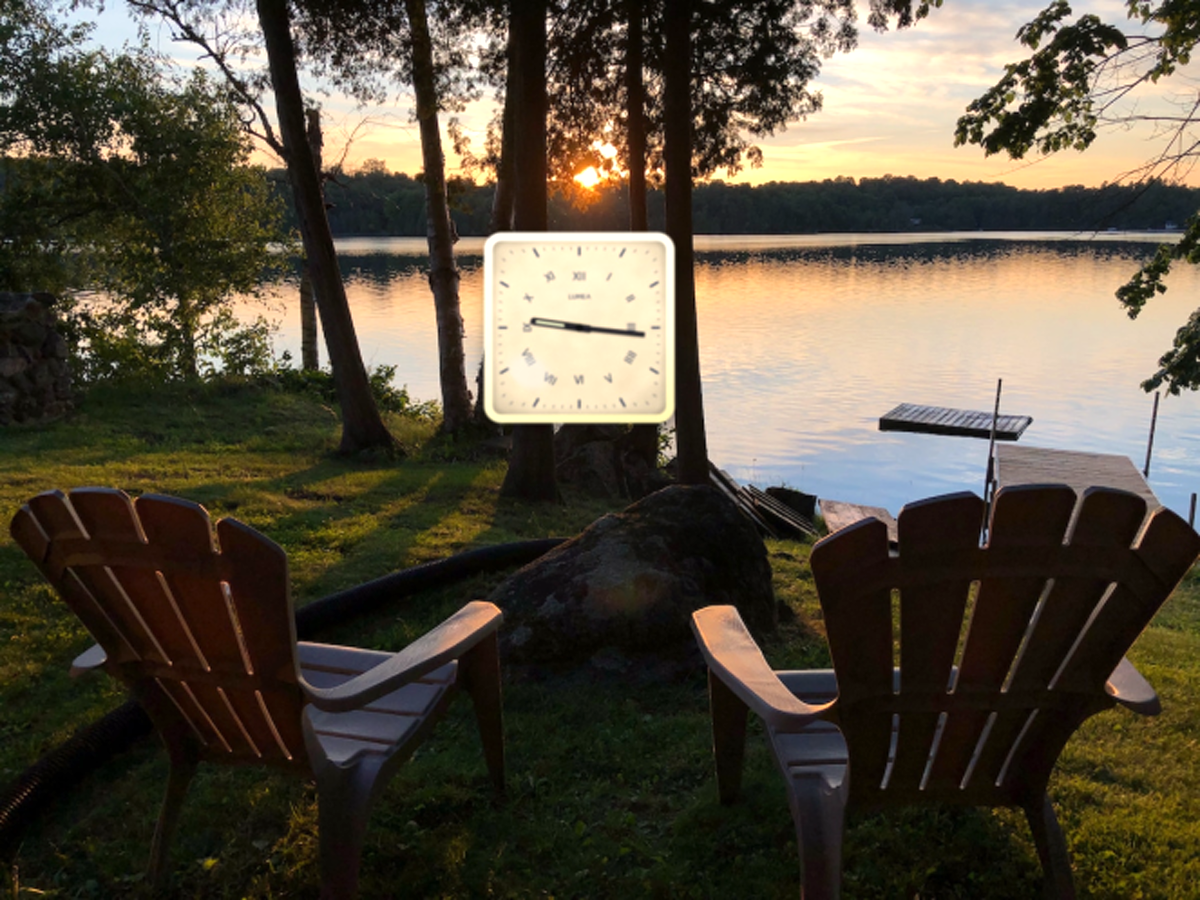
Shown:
9.16
